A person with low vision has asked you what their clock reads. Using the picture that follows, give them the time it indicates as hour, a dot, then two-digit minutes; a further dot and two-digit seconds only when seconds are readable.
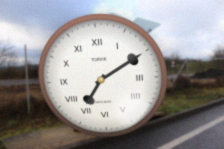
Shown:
7.10
